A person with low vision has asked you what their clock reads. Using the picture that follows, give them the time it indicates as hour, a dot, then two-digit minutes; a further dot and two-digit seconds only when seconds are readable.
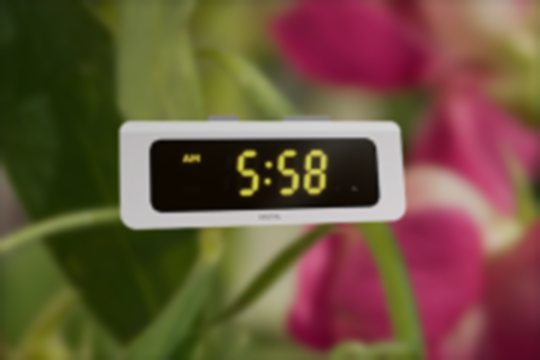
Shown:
5.58
